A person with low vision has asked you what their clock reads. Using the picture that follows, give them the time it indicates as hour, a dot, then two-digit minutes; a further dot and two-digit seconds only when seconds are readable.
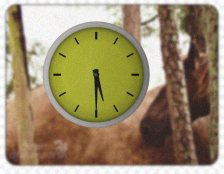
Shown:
5.30
